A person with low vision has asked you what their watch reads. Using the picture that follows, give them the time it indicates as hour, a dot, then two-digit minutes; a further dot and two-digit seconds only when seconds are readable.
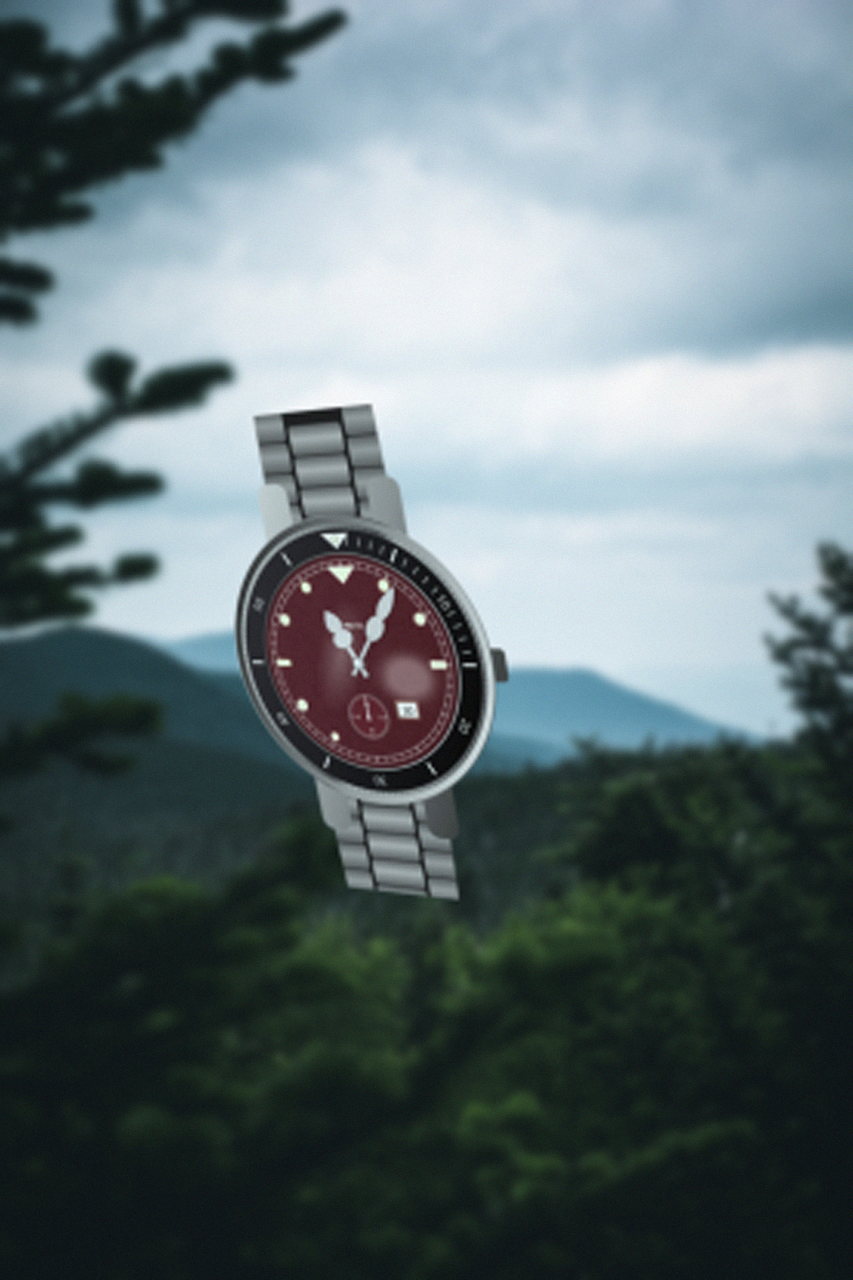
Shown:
11.06
